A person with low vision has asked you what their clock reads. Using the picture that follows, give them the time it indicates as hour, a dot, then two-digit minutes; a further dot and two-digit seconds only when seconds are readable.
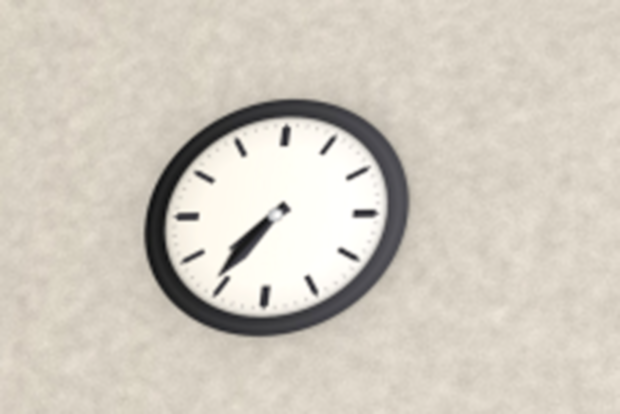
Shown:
7.36
